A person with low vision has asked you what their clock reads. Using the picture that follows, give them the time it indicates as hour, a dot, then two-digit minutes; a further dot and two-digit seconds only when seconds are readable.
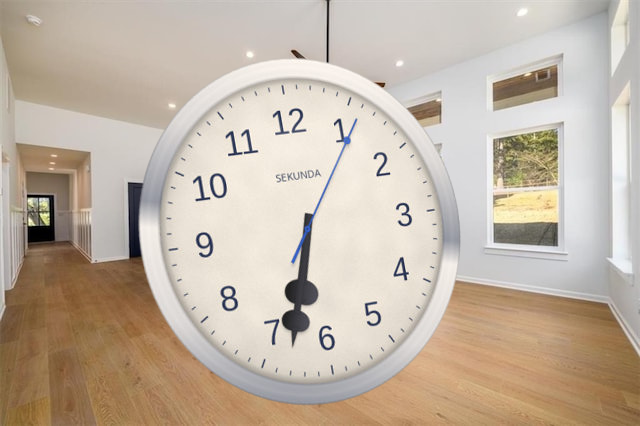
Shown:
6.33.06
